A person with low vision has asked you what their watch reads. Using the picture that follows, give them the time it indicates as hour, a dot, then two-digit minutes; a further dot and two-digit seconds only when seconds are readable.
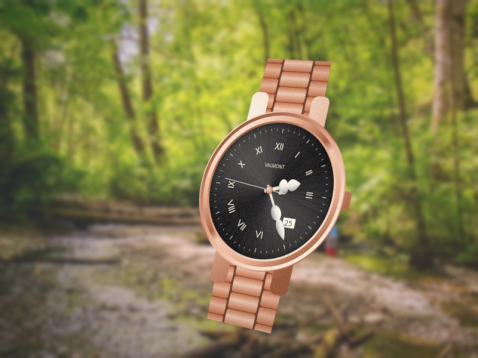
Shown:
2.24.46
